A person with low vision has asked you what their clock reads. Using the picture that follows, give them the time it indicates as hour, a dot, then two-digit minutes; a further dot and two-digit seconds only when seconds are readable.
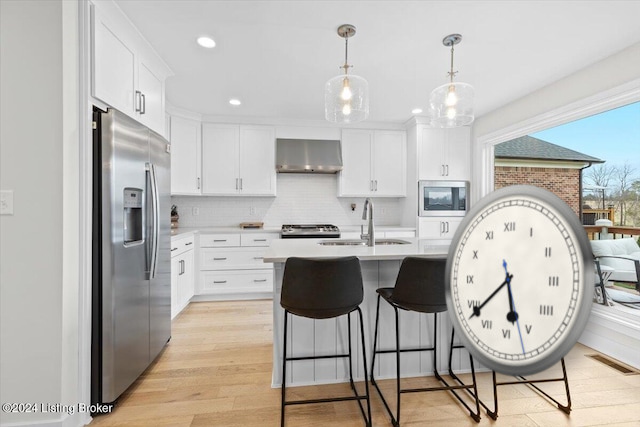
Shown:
5.38.27
